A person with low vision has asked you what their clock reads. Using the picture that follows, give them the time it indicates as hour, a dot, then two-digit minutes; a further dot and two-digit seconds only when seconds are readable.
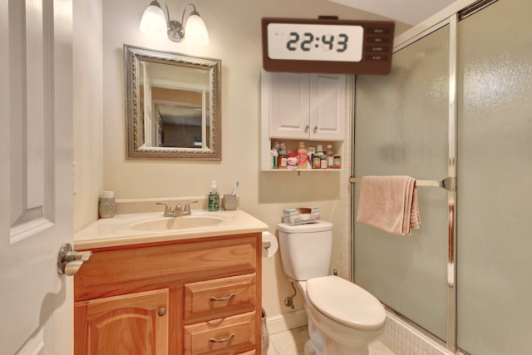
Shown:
22.43
